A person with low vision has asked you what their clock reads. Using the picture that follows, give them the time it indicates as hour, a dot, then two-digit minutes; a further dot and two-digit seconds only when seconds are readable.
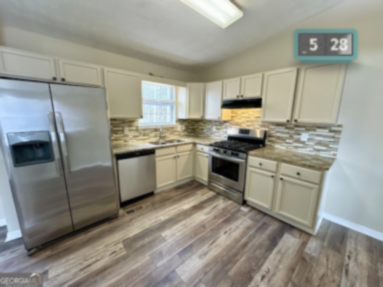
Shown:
5.28
